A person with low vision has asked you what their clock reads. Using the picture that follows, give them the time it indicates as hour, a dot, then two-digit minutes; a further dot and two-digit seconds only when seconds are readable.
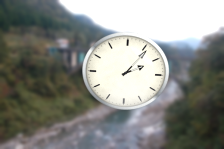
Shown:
2.06
